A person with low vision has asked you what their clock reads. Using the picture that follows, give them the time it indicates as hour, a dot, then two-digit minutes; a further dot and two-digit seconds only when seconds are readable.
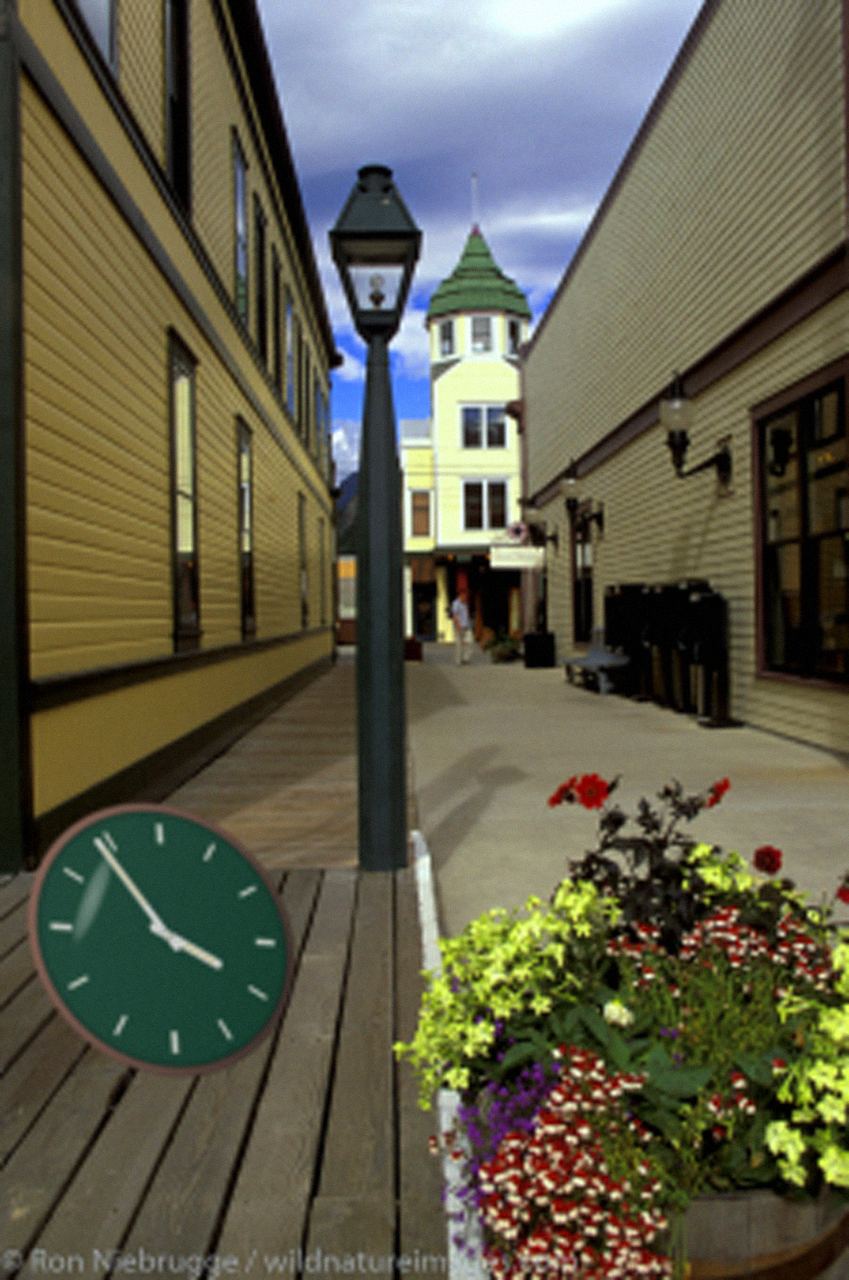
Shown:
3.54
